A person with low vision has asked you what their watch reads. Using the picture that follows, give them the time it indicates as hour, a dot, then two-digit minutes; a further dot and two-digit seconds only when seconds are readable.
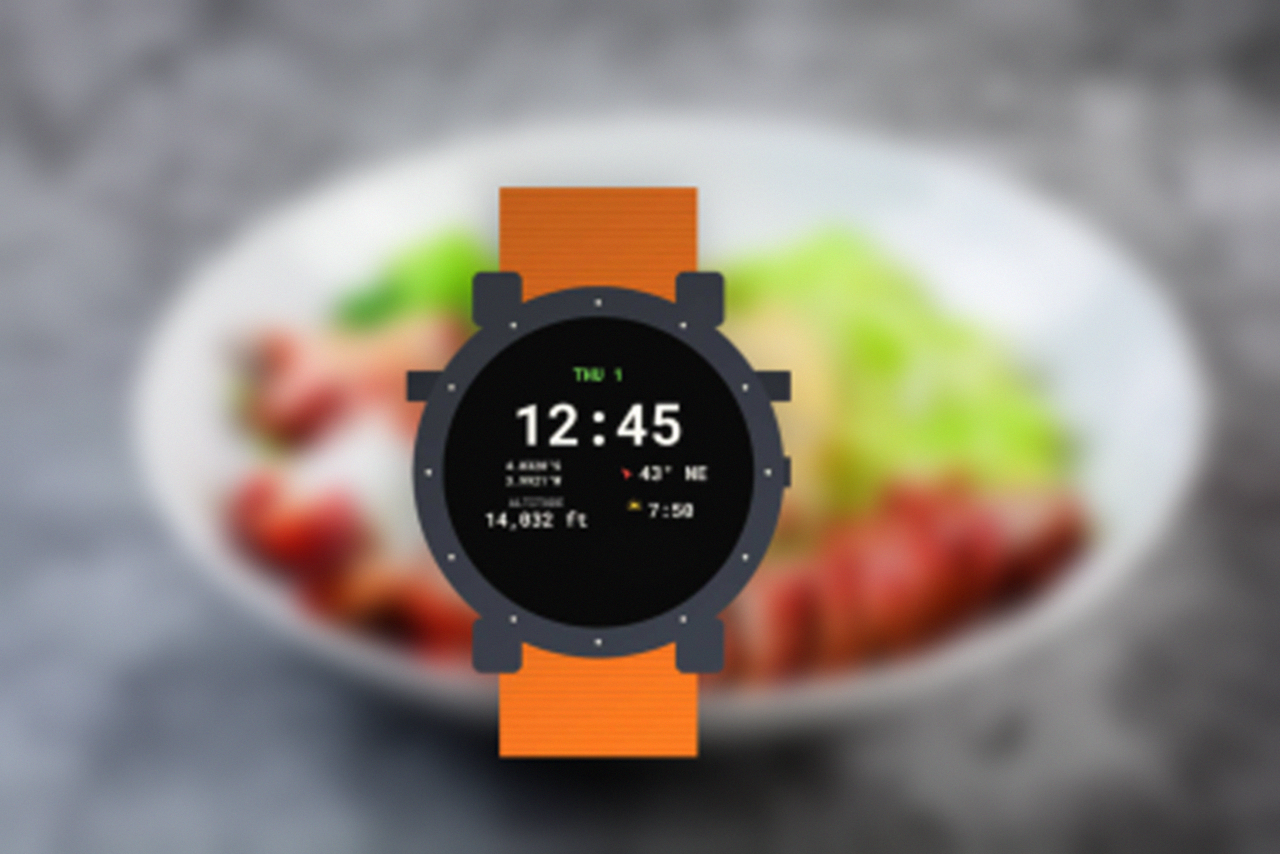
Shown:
12.45
